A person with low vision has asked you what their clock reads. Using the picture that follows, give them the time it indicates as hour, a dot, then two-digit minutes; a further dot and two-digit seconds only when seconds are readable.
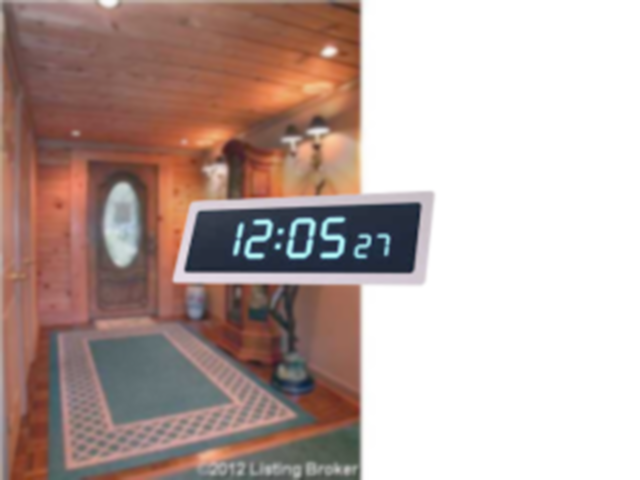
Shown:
12.05.27
